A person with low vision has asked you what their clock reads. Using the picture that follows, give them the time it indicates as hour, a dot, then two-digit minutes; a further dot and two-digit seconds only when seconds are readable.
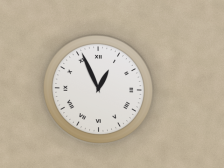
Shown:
12.56
